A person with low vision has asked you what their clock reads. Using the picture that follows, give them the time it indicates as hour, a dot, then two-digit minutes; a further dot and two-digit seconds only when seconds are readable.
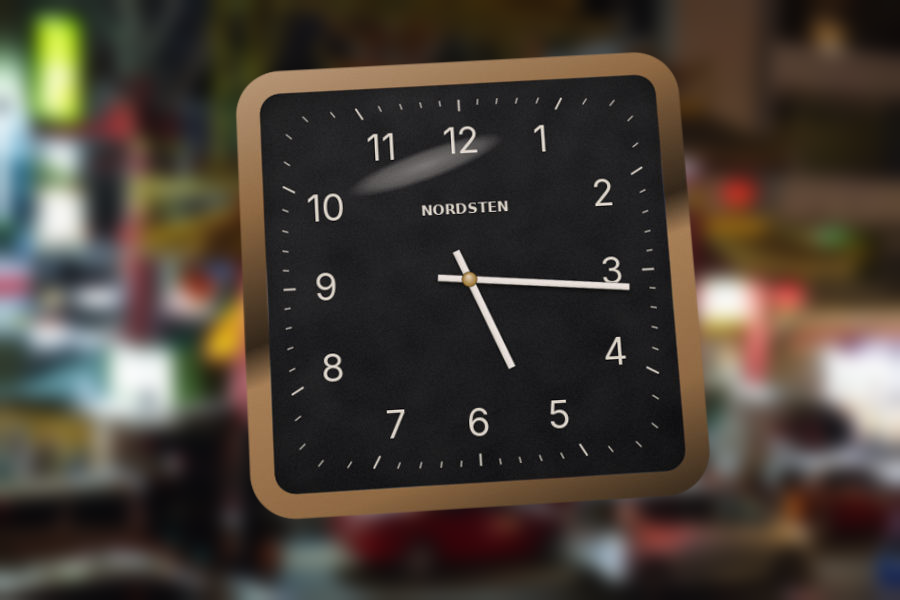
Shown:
5.16
